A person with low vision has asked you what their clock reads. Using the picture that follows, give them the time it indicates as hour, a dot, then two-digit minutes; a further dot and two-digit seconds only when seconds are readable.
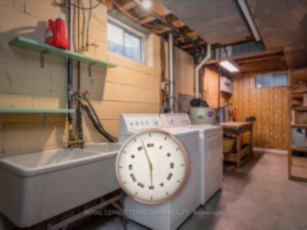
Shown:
5.57
